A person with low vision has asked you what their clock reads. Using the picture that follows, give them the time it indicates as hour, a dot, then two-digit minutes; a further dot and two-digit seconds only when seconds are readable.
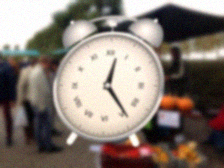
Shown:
12.24
